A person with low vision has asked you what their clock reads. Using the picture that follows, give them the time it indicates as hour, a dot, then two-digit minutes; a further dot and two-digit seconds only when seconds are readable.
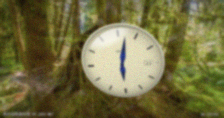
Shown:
6.02
